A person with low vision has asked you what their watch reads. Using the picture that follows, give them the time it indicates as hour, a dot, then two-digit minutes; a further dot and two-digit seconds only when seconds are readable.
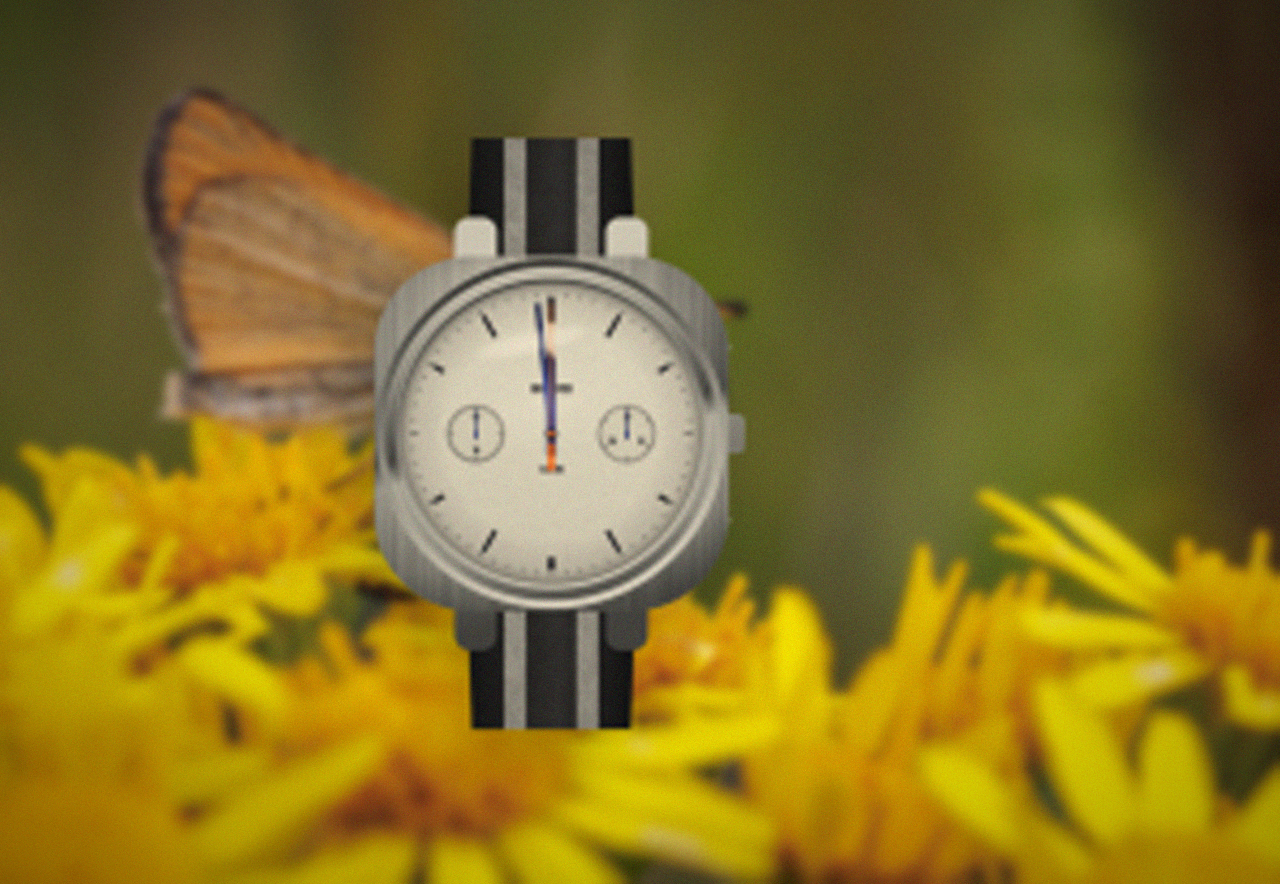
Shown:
11.59
